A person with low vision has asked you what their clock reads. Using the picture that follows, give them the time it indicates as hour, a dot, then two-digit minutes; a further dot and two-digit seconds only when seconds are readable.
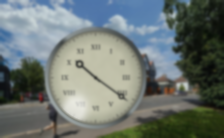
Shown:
10.21
